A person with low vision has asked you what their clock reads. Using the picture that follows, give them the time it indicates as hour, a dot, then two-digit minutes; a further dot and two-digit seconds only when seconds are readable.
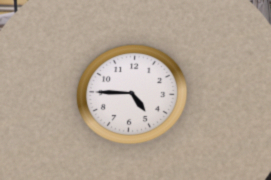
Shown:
4.45
